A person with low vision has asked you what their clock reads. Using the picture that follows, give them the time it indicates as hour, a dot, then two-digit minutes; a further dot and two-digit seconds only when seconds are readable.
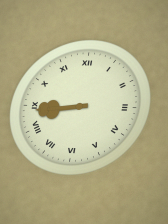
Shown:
8.44
